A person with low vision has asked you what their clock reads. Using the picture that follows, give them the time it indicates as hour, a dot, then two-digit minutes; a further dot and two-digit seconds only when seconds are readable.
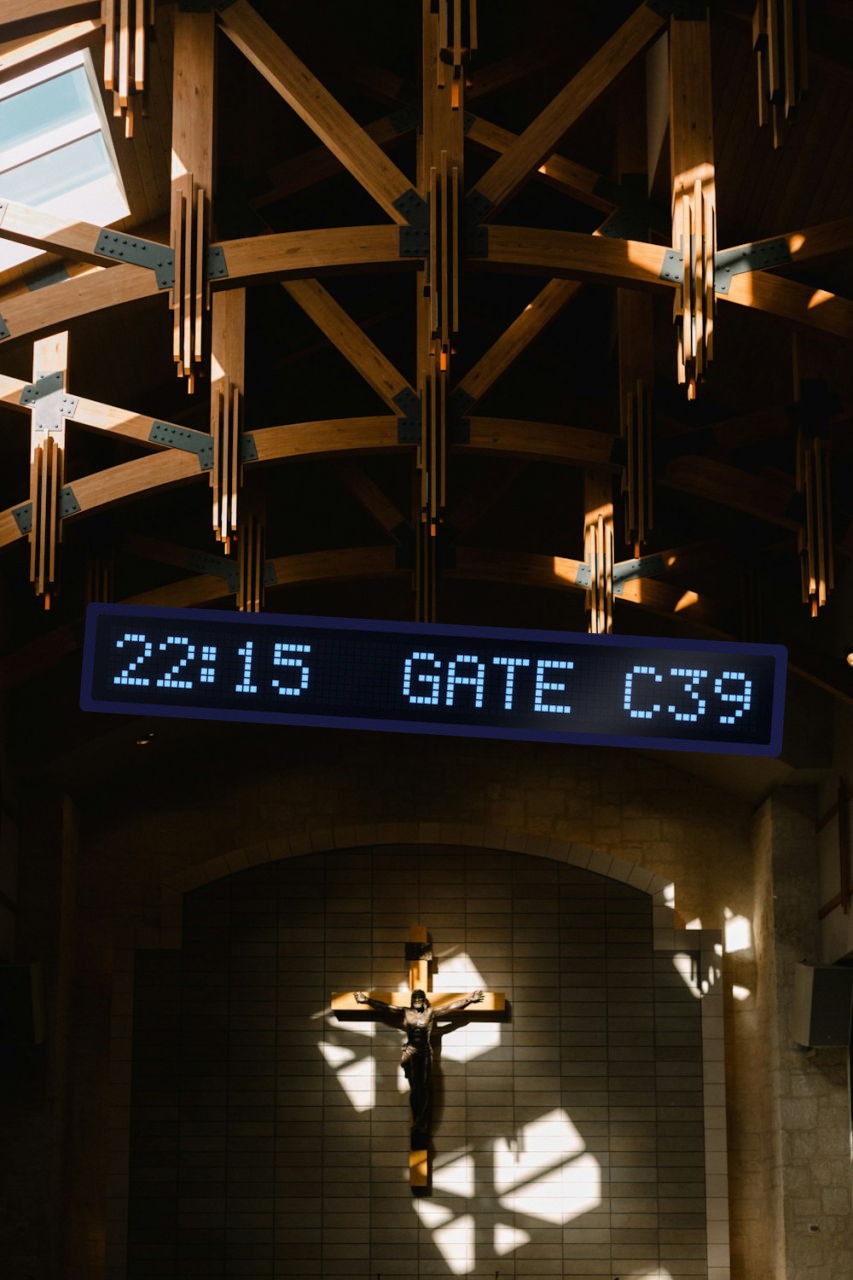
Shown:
22.15
